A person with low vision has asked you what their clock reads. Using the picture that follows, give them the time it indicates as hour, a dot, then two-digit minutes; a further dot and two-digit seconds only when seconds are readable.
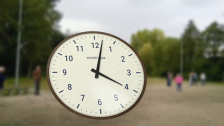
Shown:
4.02
